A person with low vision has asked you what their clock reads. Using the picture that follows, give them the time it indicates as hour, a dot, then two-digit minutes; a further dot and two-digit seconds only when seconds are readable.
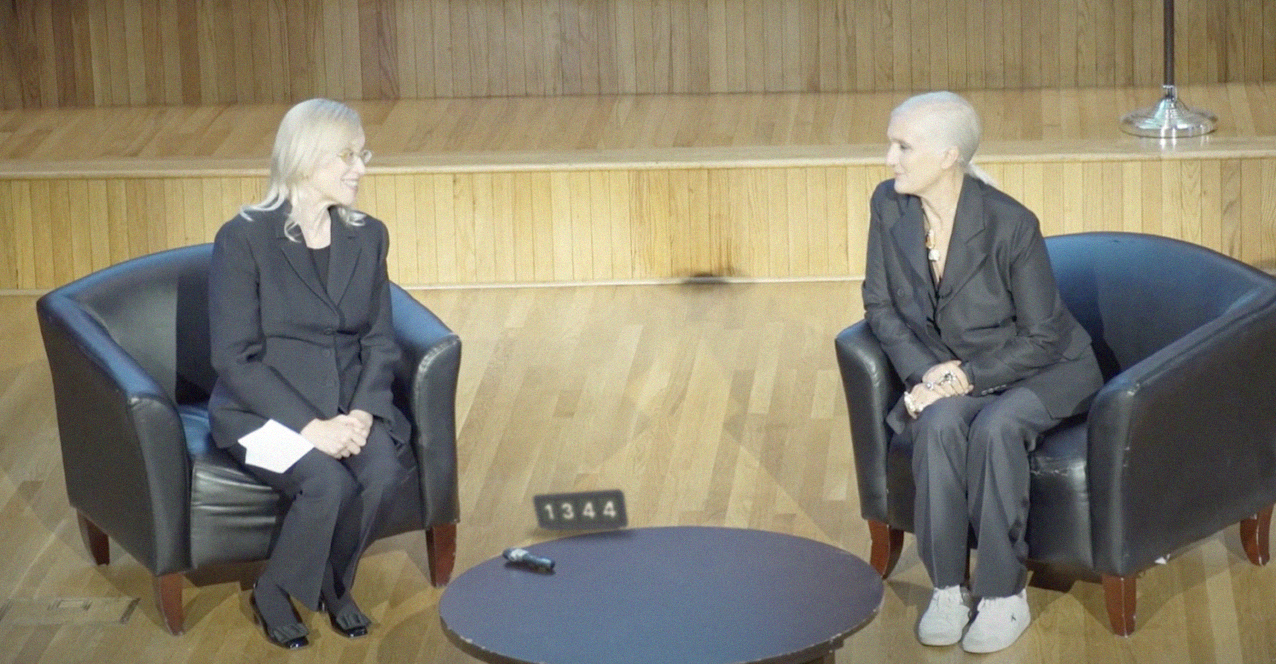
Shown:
13.44
